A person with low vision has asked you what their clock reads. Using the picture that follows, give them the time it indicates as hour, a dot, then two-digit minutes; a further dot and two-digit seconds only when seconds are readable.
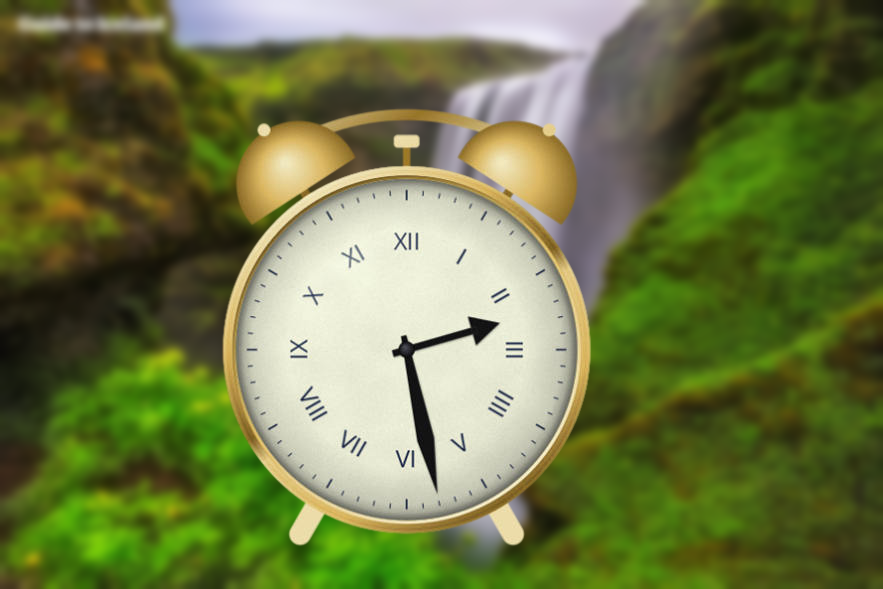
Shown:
2.28
